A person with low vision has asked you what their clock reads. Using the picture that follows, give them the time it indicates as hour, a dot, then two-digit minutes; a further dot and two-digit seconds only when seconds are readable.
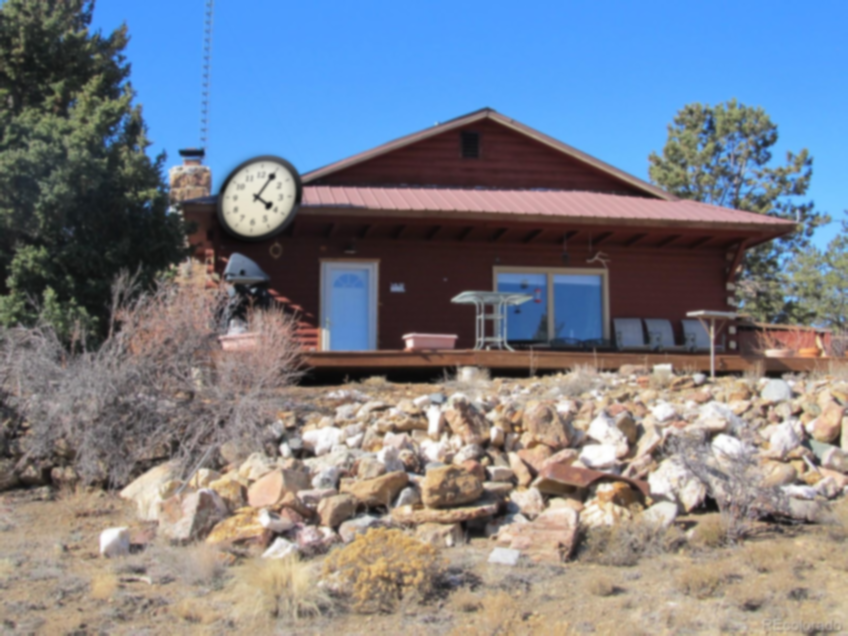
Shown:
4.05
